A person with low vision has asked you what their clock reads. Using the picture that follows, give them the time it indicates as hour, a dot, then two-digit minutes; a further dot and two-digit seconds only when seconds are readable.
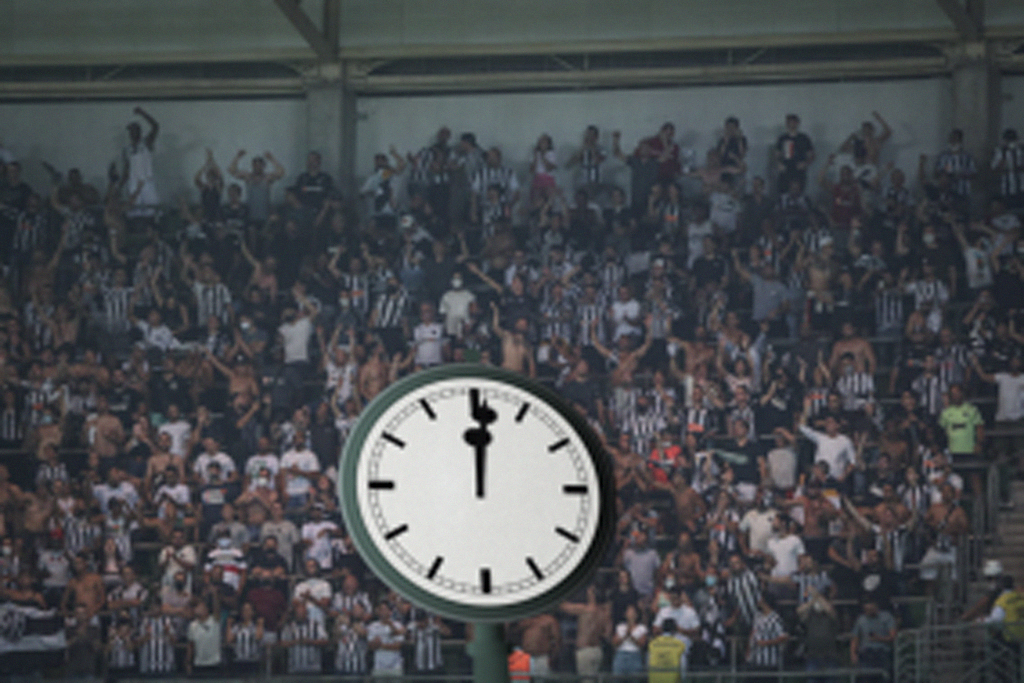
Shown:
12.01
